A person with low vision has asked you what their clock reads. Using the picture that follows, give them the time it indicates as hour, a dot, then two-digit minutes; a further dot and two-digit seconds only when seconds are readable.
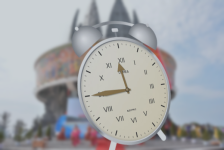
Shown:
11.45
